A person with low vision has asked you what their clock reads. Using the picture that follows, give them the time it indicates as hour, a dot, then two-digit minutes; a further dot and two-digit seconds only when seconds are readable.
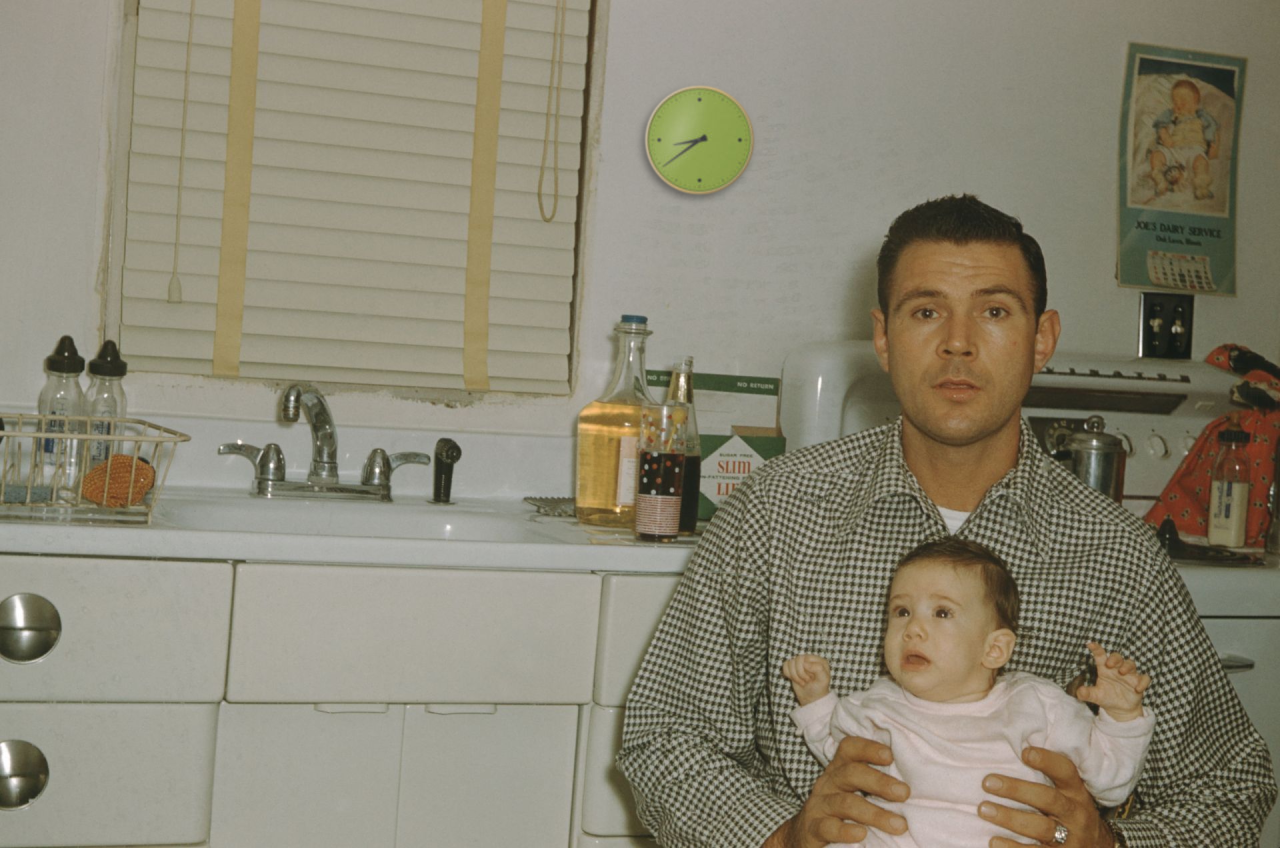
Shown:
8.39
